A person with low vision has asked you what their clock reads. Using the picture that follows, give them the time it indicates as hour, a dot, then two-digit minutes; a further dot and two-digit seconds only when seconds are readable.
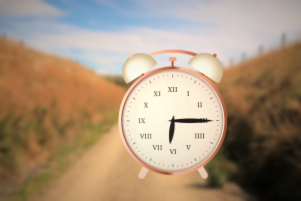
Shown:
6.15
